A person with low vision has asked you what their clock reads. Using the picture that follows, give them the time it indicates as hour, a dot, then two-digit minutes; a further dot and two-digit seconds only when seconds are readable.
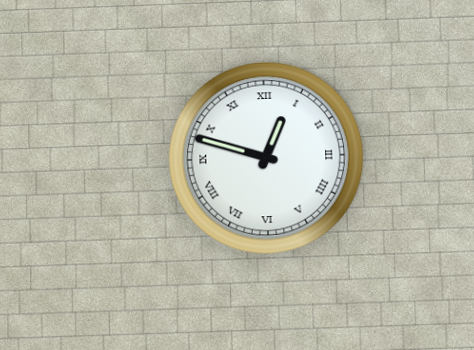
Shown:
12.48
